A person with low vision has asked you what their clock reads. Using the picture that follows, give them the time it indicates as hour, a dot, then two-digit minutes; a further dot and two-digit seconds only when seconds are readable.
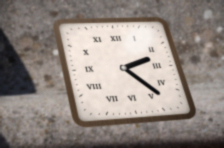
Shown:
2.23
